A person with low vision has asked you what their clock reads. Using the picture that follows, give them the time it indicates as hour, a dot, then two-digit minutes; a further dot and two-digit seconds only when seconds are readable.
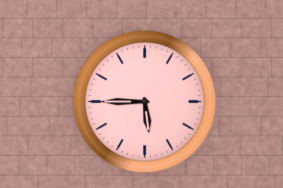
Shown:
5.45
